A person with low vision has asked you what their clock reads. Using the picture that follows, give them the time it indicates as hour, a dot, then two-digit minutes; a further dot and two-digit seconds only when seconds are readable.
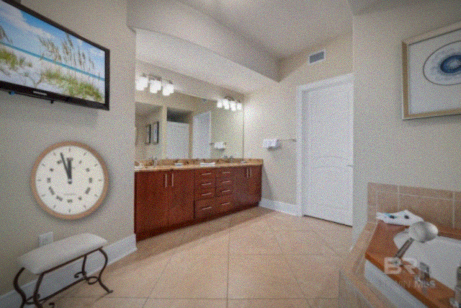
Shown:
11.57
